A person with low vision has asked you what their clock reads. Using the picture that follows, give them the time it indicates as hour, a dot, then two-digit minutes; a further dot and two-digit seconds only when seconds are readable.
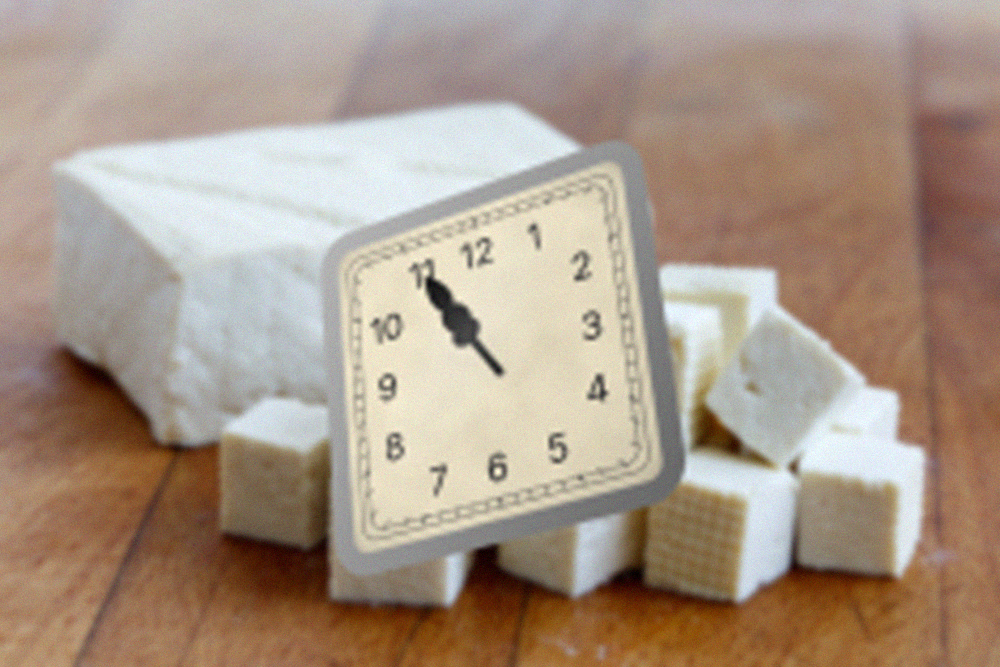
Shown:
10.55
